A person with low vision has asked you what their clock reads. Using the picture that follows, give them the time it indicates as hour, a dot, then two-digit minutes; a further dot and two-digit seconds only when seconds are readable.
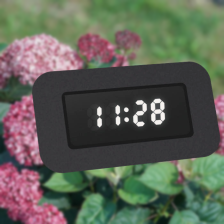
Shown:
11.28
